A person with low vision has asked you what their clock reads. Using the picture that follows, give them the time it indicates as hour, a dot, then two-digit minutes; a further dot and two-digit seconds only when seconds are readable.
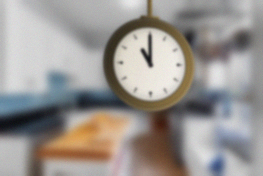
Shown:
11.00
